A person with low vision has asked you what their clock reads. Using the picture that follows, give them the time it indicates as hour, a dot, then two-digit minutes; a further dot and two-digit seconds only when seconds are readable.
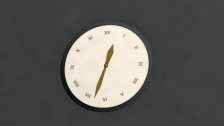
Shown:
12.33
